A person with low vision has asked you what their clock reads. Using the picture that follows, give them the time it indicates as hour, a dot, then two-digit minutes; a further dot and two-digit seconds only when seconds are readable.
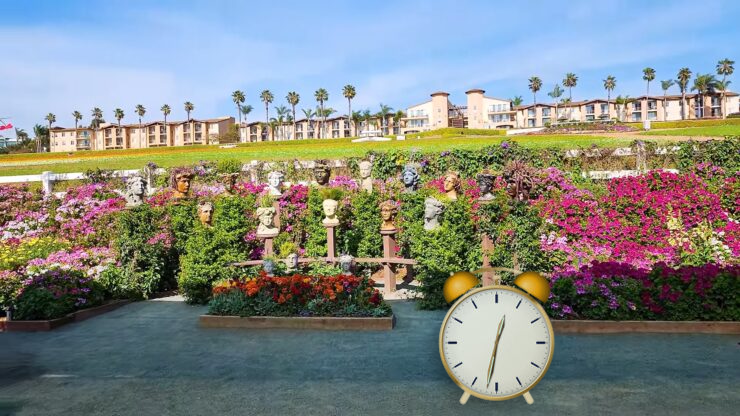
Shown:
12.32
